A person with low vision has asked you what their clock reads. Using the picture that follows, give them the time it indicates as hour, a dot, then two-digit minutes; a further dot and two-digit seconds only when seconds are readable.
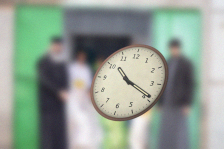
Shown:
10.19
